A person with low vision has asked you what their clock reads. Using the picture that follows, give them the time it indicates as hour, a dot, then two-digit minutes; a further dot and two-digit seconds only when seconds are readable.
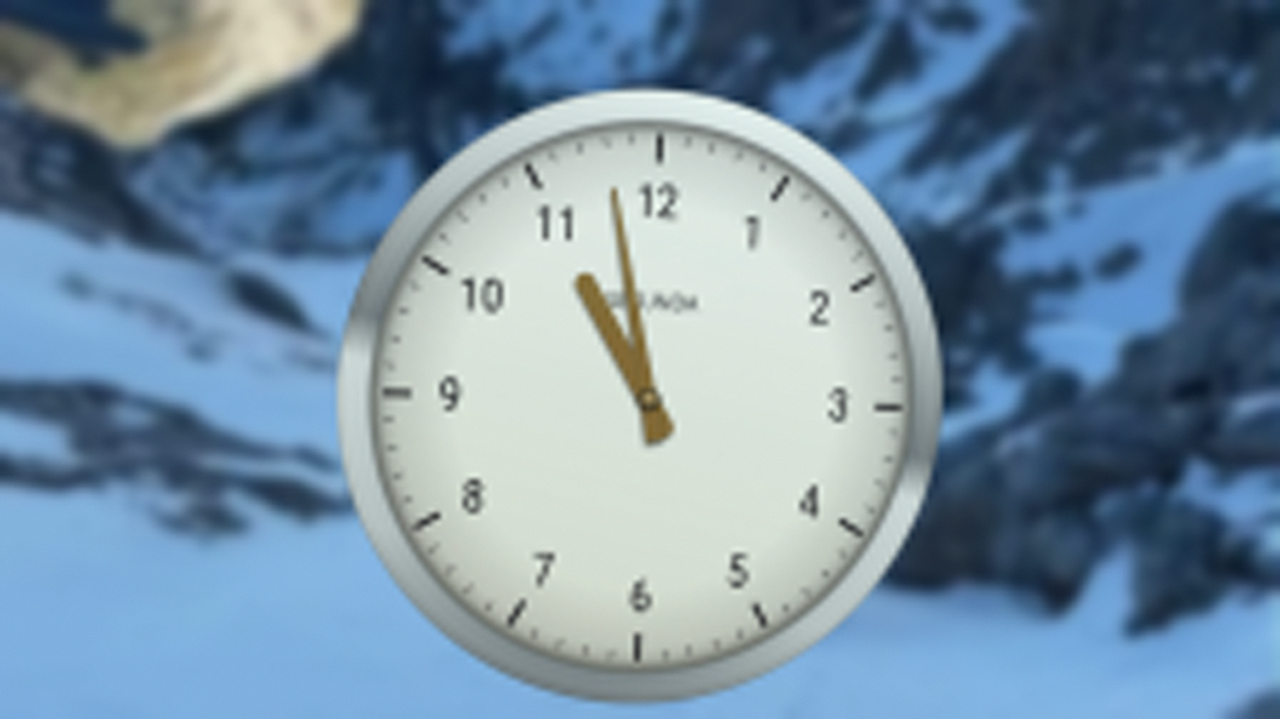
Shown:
10.58
